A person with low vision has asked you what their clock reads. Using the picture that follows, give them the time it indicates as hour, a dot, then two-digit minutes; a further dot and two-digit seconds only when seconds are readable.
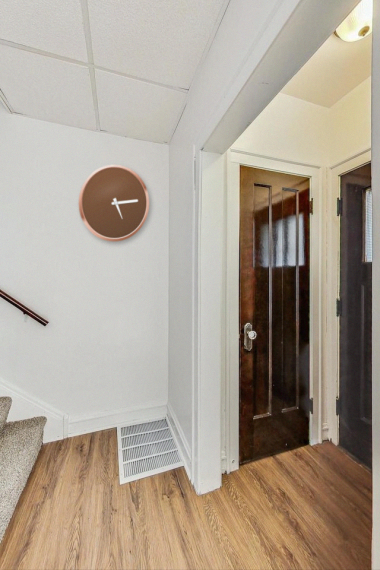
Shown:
5.14
